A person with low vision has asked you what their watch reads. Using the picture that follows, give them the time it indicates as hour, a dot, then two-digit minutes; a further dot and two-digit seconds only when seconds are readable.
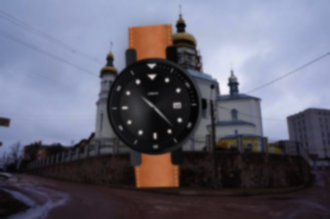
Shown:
10.23
